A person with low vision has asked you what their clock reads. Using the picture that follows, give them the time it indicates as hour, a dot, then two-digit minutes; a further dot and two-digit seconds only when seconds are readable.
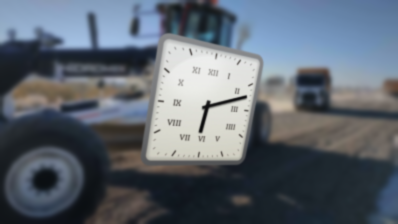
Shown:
6.12
